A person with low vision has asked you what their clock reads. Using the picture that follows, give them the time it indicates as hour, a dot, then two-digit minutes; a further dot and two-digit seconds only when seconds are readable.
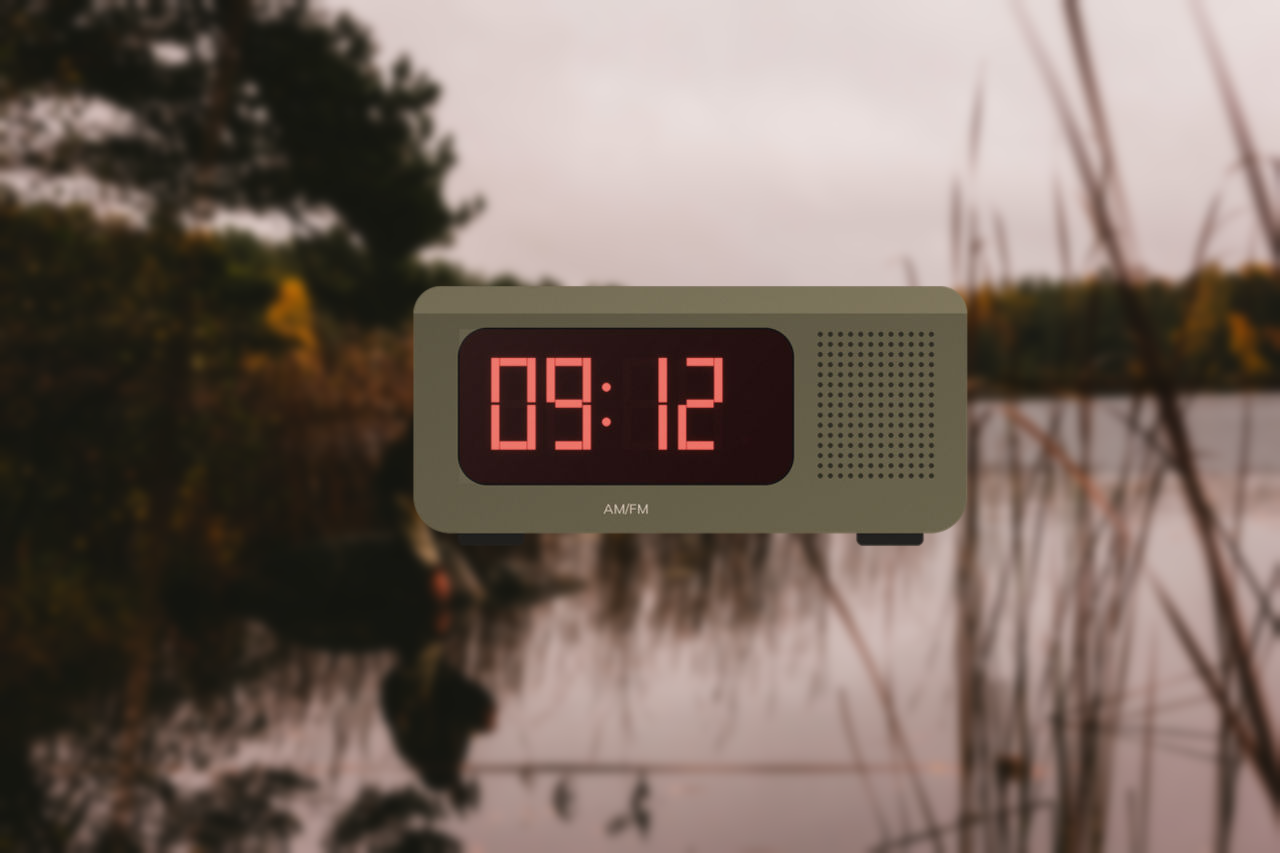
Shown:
9.12
